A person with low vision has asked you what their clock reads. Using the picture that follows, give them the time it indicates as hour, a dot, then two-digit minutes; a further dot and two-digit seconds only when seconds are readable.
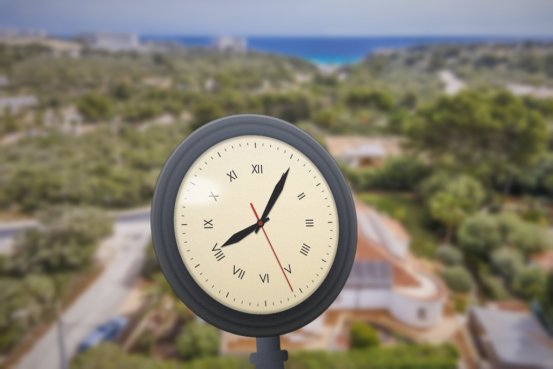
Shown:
8.05.26
